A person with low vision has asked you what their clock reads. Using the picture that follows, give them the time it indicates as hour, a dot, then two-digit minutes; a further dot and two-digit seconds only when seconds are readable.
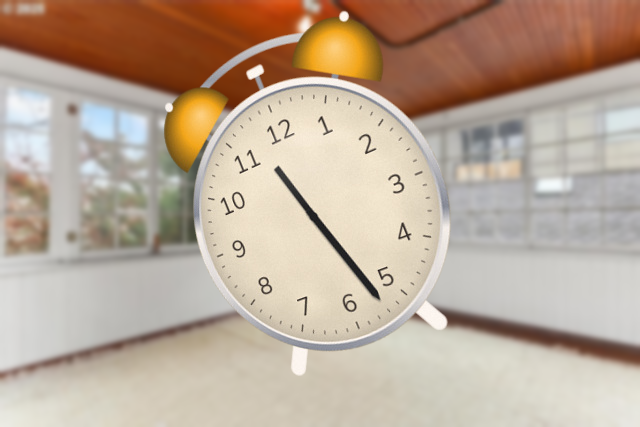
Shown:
11.27
